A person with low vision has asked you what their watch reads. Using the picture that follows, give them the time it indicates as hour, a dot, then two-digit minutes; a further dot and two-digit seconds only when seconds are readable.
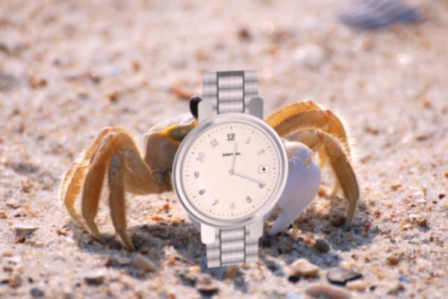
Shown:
12.19
